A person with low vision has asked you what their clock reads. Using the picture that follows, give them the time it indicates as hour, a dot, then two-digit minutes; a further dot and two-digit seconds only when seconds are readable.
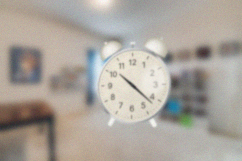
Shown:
10.22
